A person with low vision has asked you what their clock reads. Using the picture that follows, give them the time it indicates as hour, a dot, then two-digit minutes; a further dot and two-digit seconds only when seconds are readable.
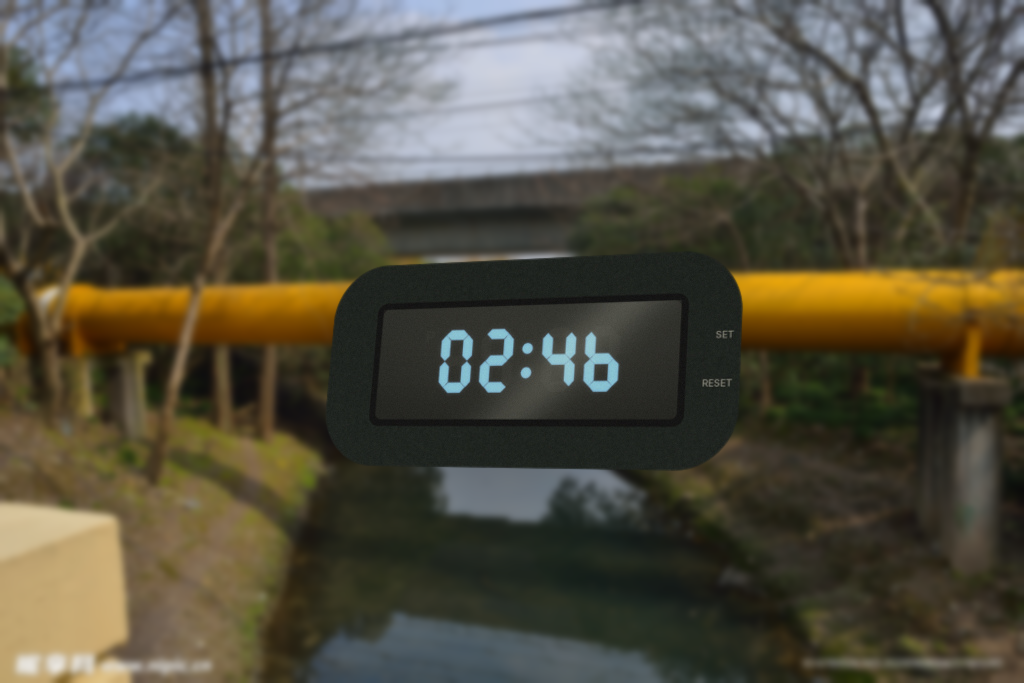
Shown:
2.46
